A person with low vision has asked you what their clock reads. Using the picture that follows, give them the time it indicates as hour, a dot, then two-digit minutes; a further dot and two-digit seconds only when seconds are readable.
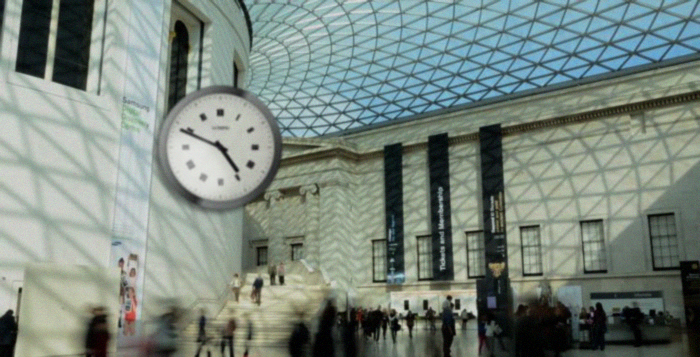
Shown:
4.49
